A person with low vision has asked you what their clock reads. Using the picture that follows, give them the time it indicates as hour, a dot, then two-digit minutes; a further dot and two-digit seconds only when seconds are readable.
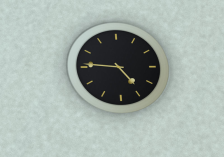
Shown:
4.46
